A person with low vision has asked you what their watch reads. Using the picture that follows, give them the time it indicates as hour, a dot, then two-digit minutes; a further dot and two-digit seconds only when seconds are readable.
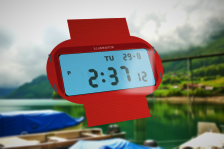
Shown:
2.37.12
